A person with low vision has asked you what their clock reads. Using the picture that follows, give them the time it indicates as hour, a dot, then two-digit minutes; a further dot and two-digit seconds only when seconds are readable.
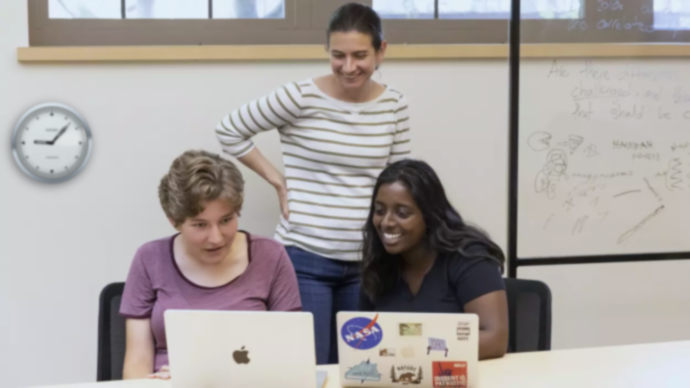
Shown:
9.07
